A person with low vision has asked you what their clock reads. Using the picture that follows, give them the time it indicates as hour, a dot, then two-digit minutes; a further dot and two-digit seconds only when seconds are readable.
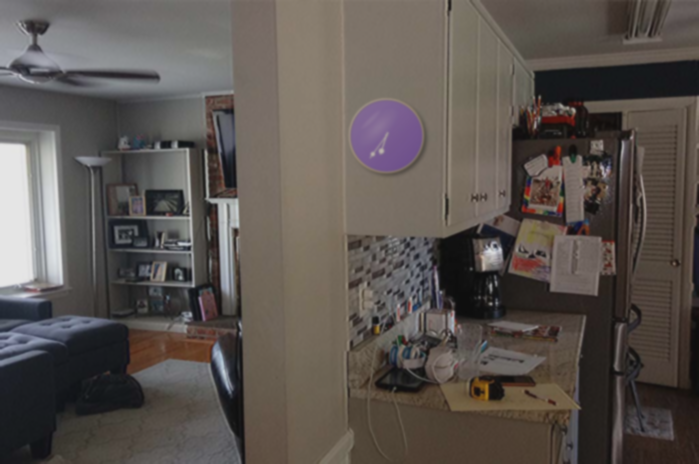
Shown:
6.36
